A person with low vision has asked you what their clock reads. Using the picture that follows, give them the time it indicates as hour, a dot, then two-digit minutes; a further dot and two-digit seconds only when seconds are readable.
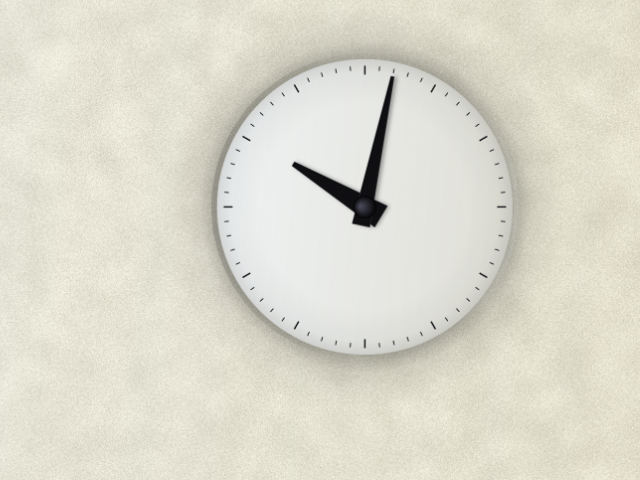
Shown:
10.02
